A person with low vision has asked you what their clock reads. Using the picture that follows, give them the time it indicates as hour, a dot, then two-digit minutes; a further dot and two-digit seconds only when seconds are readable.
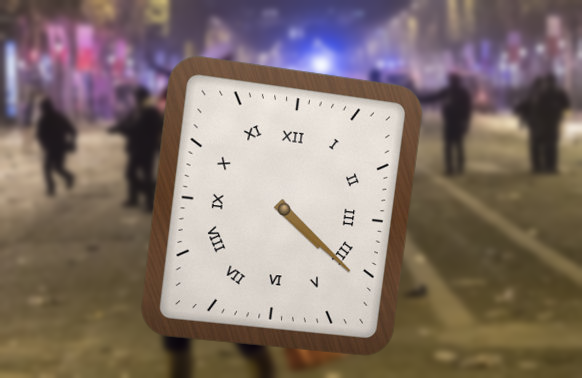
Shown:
4.21
